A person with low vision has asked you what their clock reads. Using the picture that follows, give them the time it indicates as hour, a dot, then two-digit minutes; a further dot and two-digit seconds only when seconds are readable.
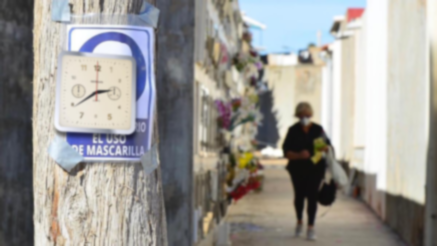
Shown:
2.39
